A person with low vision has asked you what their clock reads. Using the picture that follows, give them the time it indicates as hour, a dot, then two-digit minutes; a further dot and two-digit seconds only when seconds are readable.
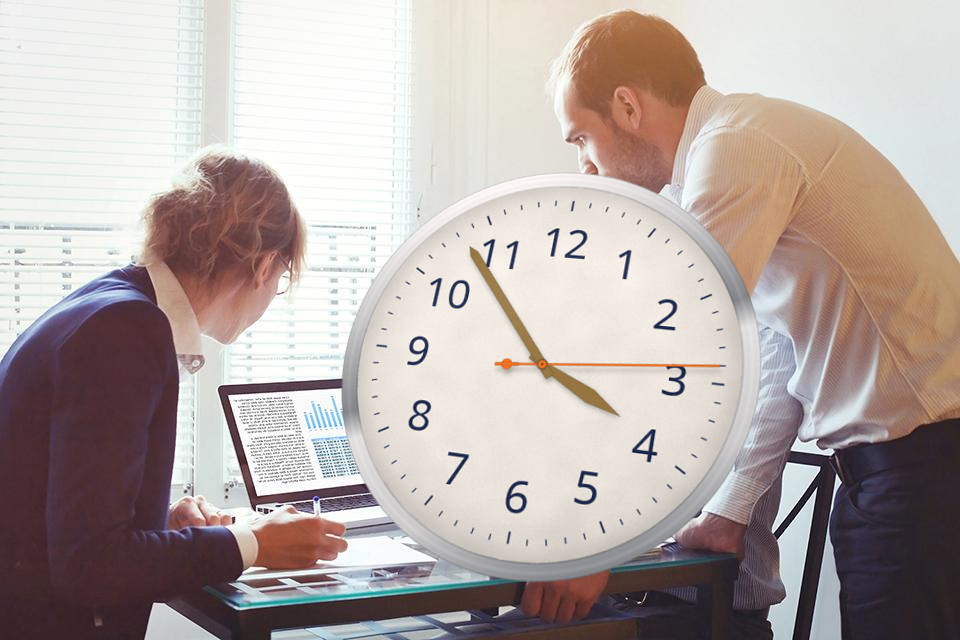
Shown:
3.53.14
